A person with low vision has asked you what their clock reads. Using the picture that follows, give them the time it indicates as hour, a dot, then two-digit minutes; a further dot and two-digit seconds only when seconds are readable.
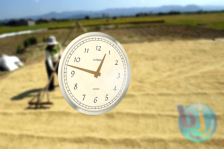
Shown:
12.47
